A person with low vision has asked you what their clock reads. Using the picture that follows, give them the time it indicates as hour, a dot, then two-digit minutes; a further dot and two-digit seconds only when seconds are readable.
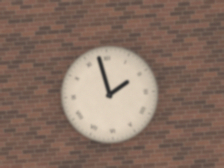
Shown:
1.58
